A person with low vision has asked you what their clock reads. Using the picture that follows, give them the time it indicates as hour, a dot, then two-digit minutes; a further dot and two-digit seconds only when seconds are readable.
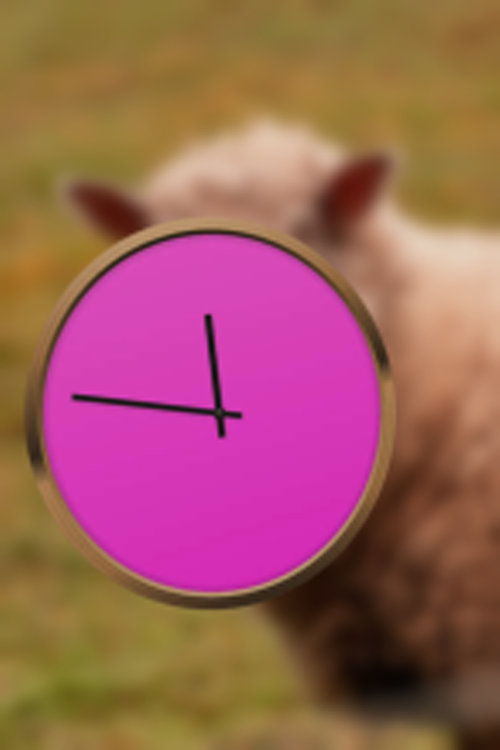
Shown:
11.46
